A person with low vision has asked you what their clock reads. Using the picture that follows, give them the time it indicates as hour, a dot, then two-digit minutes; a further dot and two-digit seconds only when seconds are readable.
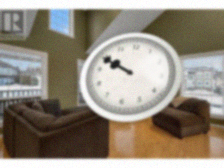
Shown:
9.49
